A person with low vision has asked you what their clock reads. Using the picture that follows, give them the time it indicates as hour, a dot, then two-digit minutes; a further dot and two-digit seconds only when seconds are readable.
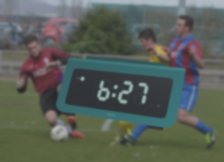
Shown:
6.27
